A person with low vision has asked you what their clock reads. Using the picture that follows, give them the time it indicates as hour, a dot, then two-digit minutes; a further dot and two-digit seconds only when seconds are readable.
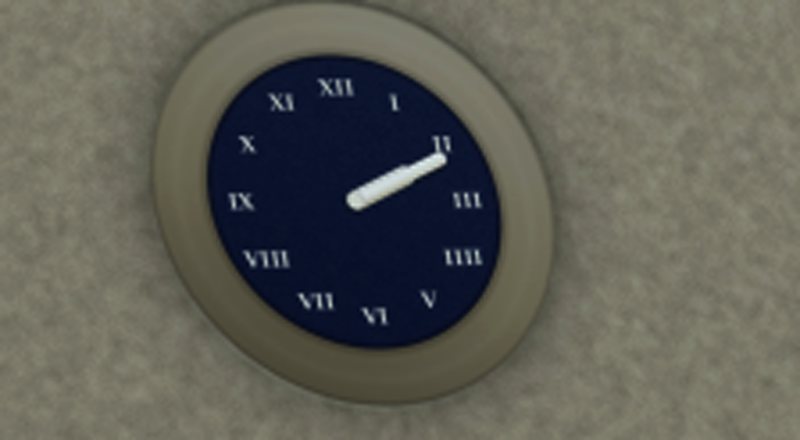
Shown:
2.11
